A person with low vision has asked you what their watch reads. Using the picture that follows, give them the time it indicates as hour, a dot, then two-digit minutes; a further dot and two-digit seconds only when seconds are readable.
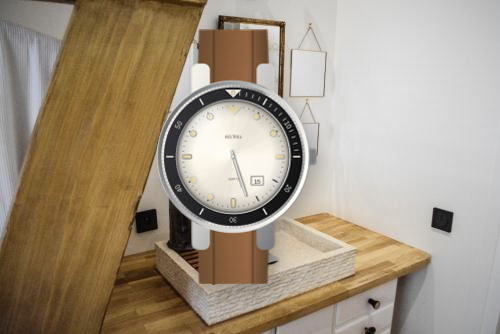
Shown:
5.27
